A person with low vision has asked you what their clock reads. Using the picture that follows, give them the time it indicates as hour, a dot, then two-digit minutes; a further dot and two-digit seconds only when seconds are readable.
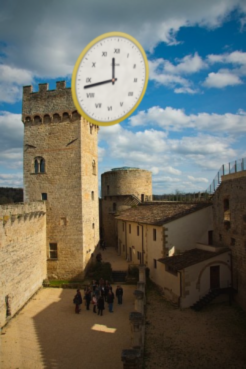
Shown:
11.43
